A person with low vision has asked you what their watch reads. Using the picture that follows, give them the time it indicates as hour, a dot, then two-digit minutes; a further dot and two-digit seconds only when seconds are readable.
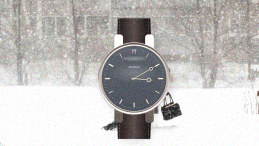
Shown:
3.10
